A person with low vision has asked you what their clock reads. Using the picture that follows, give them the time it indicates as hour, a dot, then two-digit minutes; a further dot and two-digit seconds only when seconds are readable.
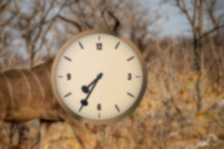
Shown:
7.35
